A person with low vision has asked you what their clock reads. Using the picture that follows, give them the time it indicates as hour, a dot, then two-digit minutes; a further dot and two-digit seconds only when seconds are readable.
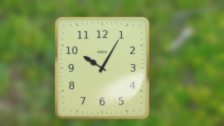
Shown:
10.05
